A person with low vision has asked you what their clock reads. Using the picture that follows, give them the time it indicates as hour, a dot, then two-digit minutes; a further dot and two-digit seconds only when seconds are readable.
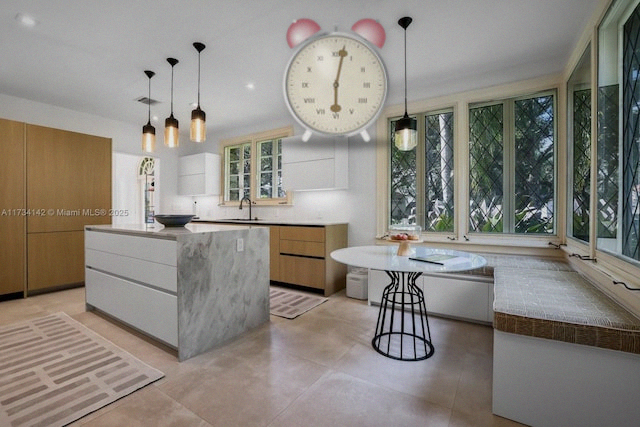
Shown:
6.02
